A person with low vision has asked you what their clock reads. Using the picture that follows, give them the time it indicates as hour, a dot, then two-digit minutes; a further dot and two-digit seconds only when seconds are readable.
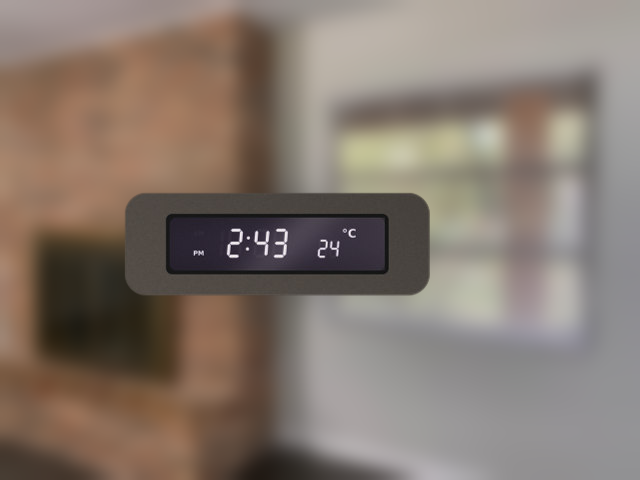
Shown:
2.43
